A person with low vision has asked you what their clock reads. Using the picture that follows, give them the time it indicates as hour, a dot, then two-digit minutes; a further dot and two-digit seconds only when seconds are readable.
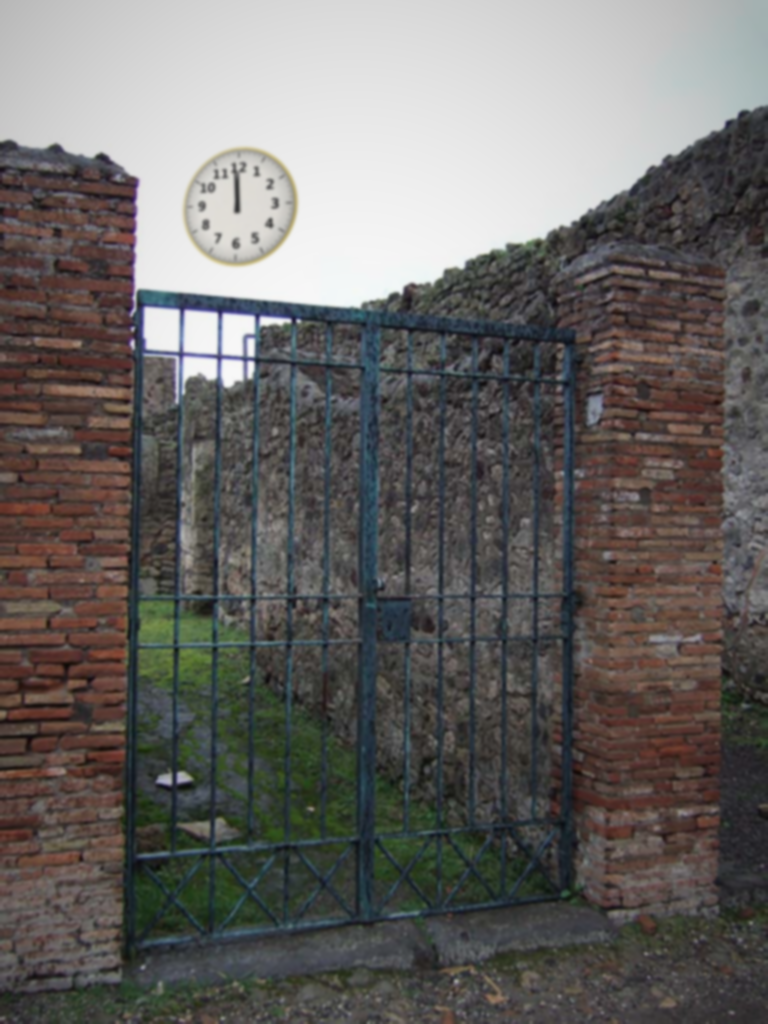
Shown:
11.59
